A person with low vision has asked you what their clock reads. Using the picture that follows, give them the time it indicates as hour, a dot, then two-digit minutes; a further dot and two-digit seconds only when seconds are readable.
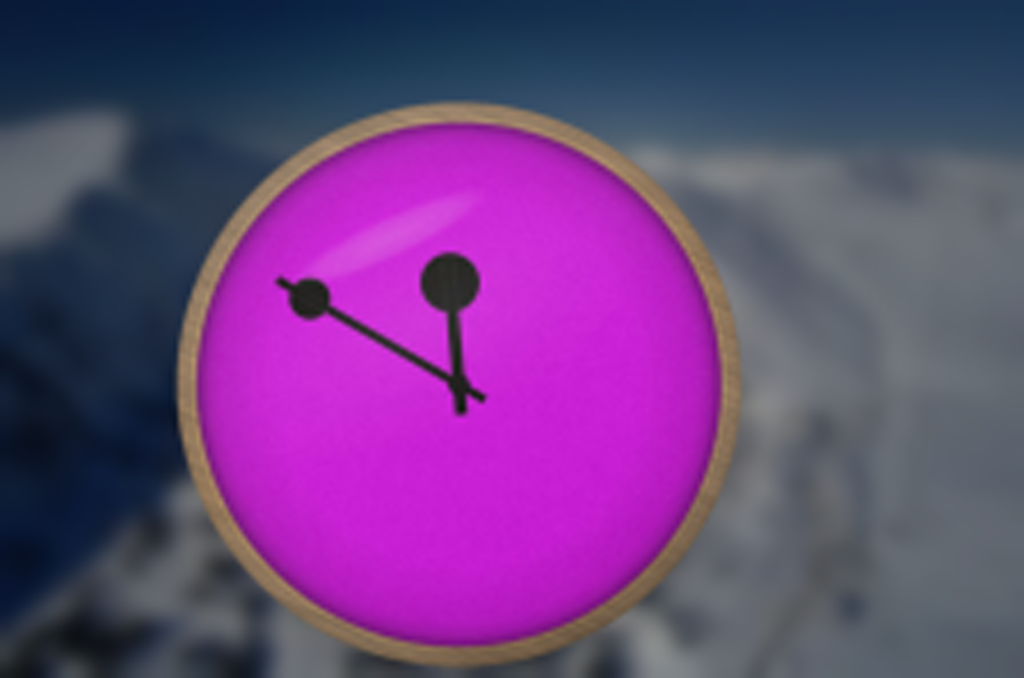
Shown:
11.50
